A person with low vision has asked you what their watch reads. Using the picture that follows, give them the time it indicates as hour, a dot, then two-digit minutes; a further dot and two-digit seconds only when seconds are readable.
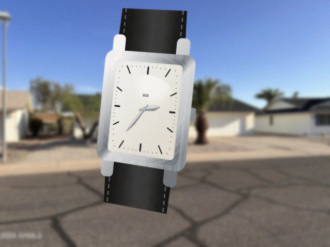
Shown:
2.36
